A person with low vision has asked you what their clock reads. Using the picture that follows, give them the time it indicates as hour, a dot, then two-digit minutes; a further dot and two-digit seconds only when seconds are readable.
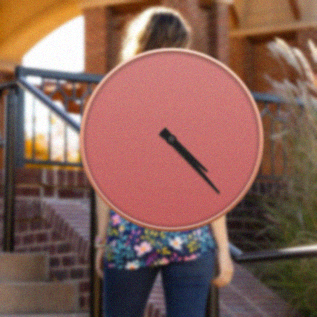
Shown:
4.23
